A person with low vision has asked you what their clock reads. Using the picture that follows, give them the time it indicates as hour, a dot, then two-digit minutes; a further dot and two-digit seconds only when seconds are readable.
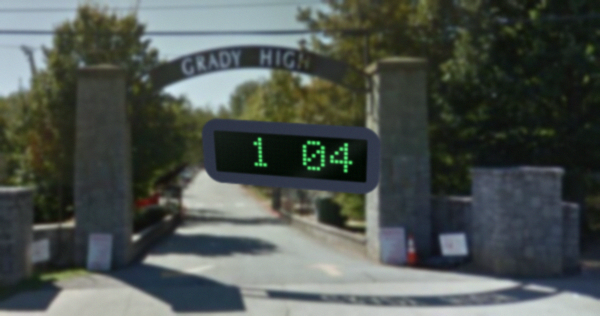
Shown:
1.04
